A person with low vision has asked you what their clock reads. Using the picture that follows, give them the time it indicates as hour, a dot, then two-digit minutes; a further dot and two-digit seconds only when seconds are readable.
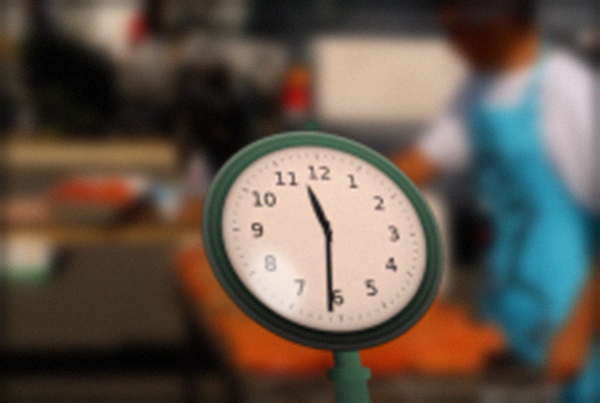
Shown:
11.31
